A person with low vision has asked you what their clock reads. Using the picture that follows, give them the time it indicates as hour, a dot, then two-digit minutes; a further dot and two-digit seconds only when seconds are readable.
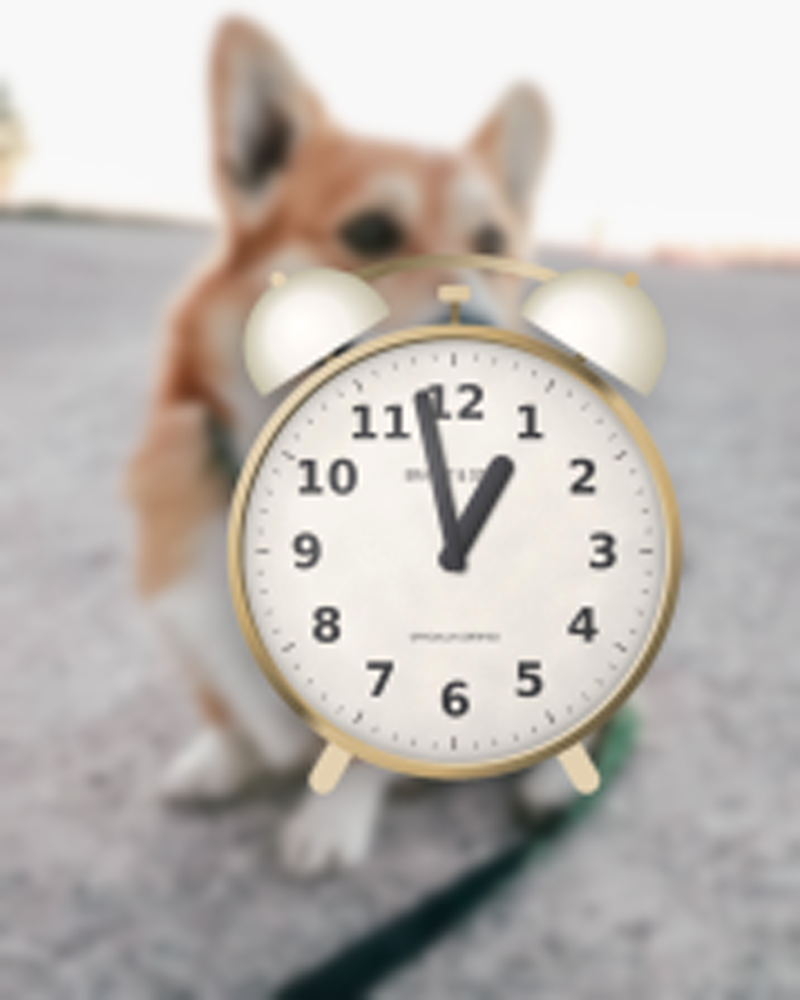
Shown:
12.58
